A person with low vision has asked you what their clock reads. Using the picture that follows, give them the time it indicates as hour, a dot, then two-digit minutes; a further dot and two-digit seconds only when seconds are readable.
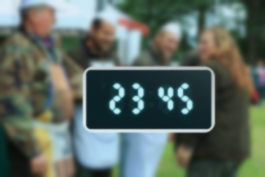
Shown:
23.45
